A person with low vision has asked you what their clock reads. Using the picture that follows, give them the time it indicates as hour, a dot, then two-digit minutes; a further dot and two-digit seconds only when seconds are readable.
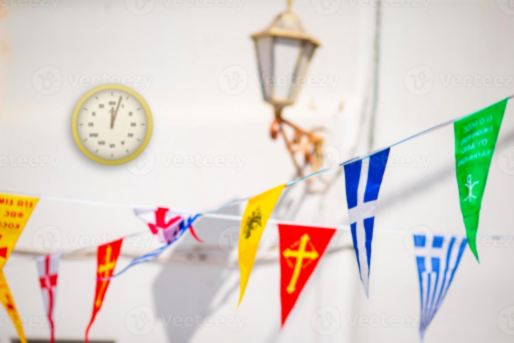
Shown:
12.03
